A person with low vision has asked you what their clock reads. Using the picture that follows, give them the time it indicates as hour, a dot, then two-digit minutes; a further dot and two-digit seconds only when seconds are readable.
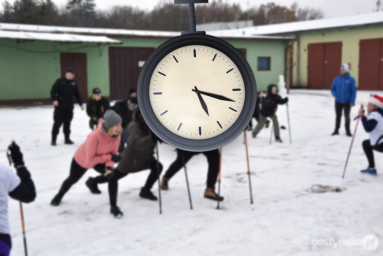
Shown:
5.18
